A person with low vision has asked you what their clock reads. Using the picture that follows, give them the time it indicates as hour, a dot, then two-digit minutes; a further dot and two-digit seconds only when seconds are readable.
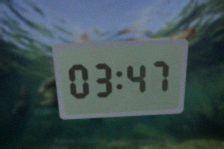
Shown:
3.47
